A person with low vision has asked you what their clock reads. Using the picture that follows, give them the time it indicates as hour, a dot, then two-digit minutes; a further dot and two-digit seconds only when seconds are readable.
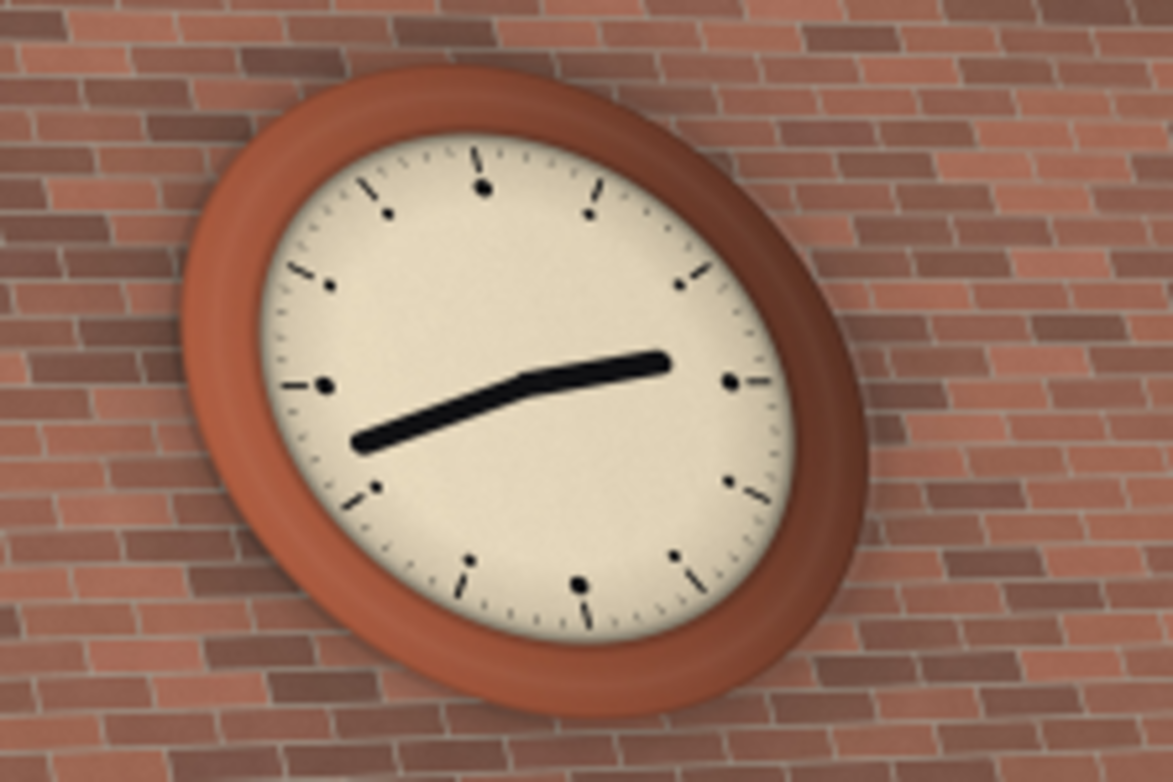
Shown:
2.42
